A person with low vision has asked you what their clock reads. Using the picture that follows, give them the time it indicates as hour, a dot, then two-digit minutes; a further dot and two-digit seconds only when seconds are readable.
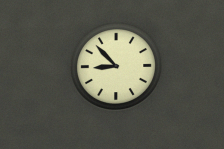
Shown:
8.53
